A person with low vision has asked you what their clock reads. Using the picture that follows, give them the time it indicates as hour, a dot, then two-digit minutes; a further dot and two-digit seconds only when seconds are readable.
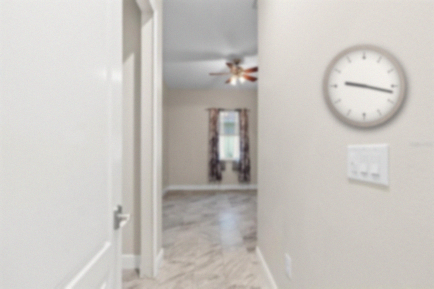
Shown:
9.17
